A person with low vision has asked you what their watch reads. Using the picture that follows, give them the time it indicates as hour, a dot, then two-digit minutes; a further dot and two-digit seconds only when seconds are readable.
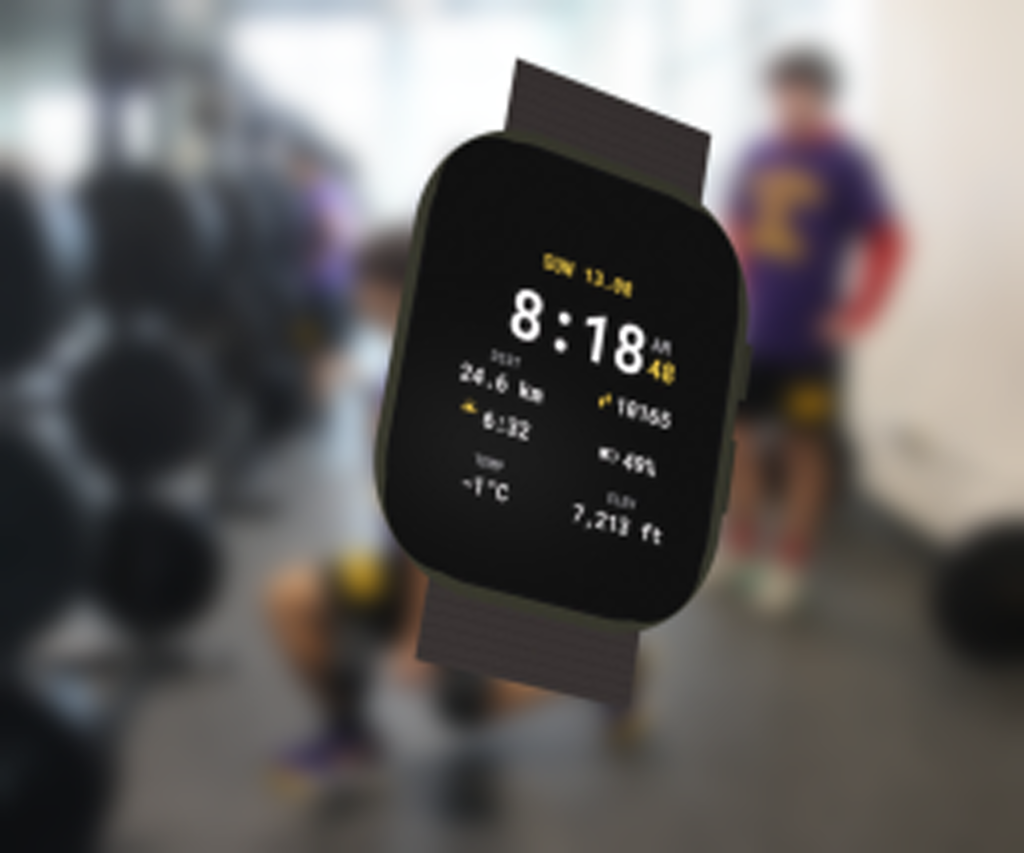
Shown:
8.18
